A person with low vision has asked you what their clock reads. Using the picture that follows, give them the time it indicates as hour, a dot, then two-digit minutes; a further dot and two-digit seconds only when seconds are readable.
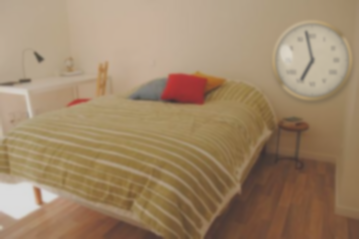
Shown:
6.58
